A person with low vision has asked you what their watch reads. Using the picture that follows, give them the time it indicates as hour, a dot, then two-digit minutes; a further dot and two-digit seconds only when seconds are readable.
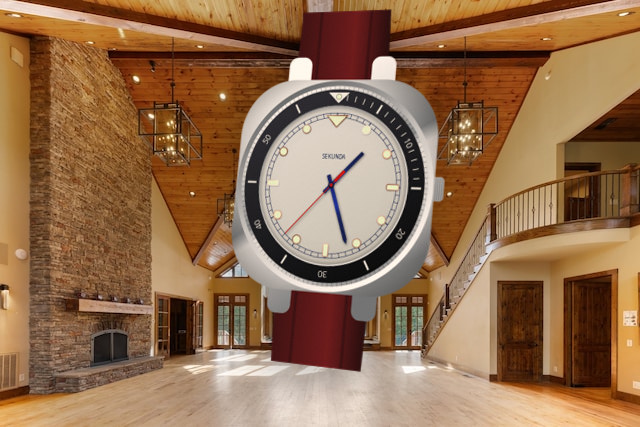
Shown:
1.26.37
